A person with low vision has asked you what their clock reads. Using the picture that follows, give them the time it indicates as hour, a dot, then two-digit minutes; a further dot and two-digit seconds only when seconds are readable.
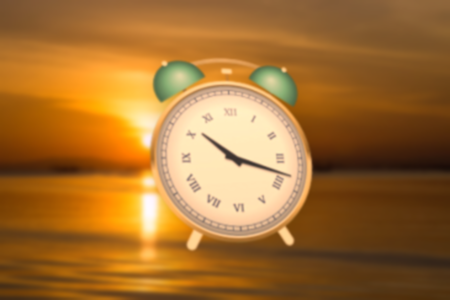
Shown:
10.18
